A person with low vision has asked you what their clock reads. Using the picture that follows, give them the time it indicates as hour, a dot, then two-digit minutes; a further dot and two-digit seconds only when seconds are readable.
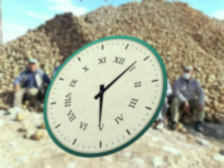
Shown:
5.04
